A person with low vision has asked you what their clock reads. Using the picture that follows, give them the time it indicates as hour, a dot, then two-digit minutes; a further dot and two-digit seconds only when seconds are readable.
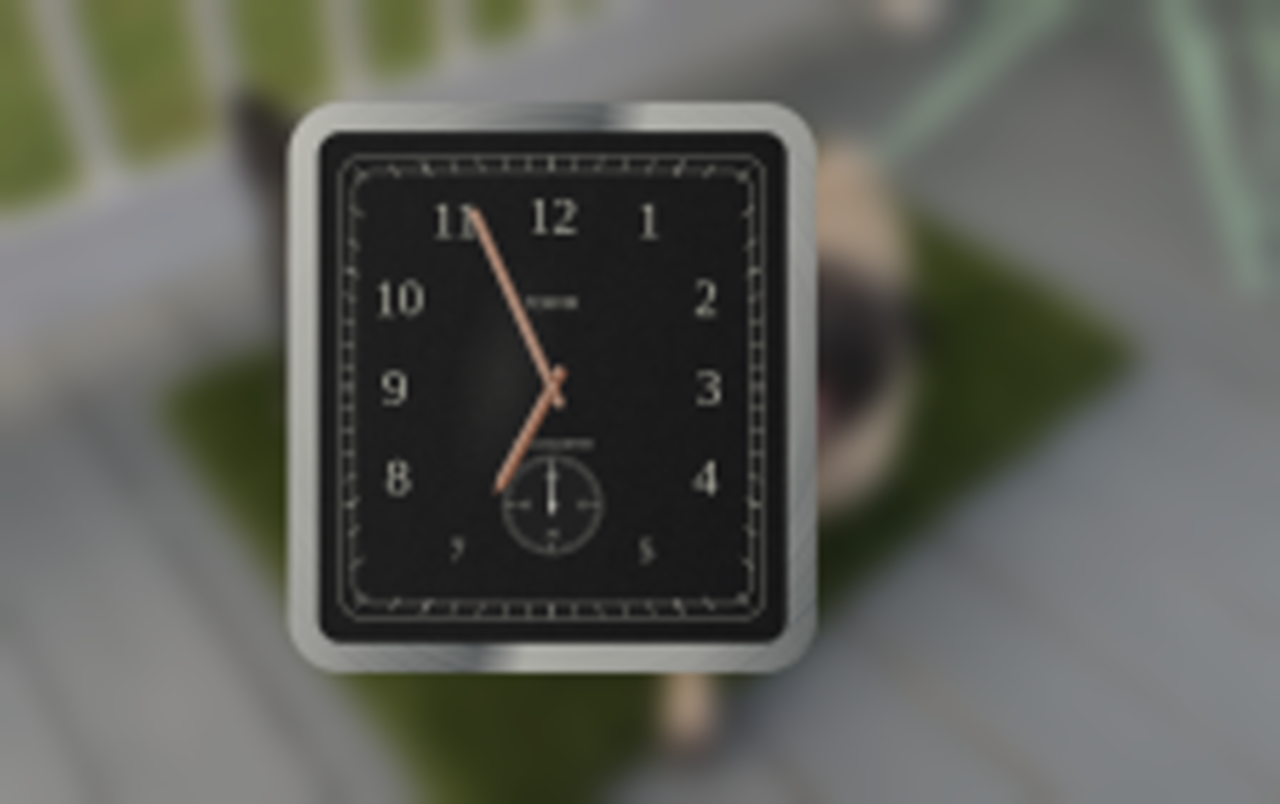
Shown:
6.56
